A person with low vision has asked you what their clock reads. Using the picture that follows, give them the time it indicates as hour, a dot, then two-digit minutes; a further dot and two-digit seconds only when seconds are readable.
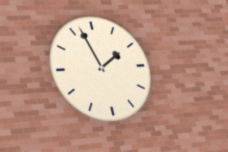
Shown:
1.57
